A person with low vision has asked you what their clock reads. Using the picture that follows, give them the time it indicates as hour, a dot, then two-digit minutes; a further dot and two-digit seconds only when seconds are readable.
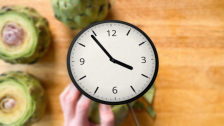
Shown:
3.54
